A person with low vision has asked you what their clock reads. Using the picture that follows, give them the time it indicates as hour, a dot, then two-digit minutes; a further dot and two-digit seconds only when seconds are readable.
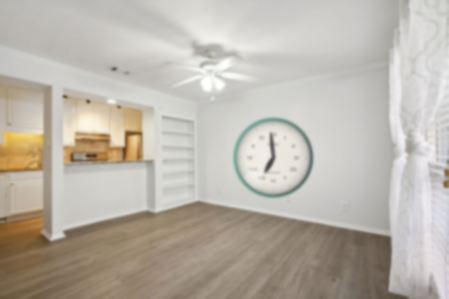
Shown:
6.59
